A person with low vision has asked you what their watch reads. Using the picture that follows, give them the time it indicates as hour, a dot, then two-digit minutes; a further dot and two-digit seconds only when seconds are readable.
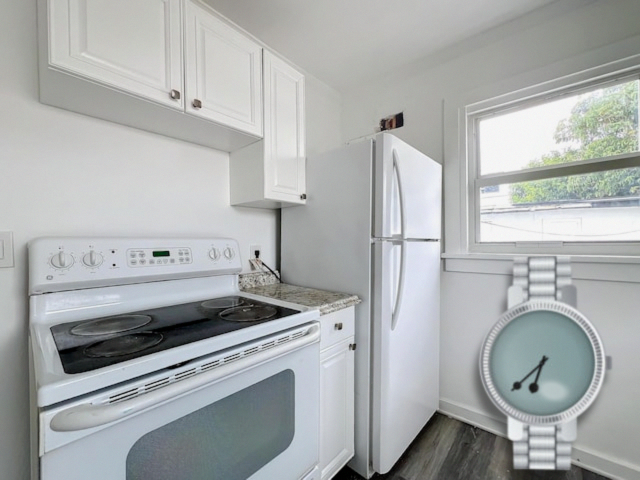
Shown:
6.38
